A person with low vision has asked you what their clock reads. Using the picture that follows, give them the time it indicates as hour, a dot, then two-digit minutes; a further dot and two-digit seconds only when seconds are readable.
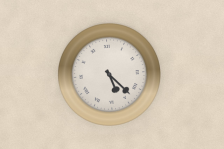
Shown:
5.23
